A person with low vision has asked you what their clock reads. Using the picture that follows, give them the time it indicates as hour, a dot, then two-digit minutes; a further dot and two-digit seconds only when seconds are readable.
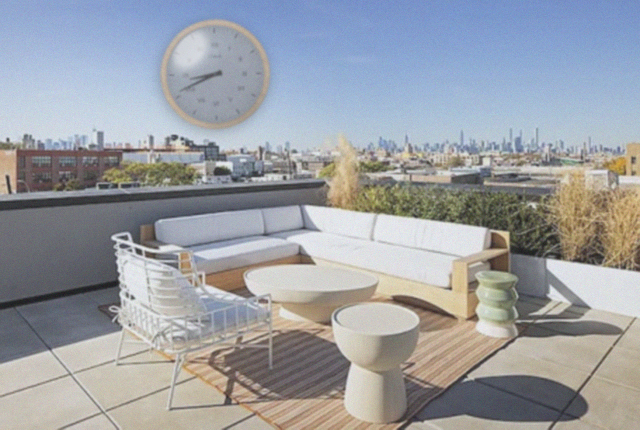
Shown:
8.41
